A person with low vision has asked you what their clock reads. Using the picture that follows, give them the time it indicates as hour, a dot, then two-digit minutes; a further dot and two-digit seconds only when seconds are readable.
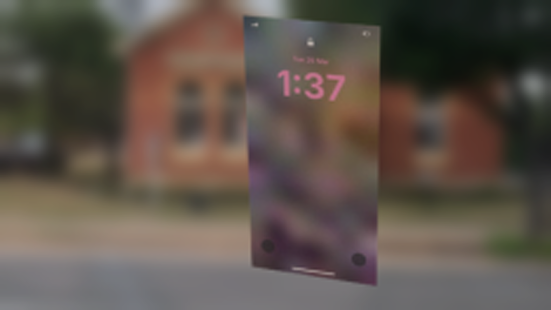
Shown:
1.37
